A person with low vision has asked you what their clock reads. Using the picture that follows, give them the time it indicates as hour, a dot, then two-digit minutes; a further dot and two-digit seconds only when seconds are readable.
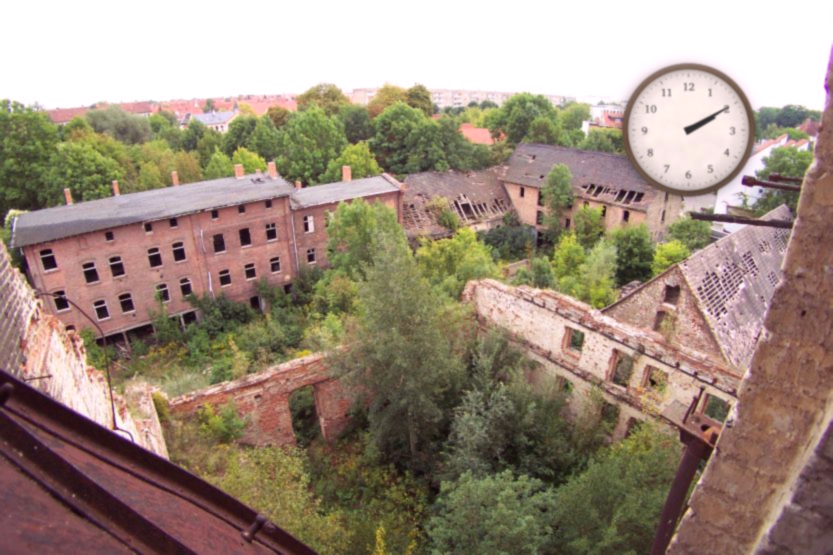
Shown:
2.10
